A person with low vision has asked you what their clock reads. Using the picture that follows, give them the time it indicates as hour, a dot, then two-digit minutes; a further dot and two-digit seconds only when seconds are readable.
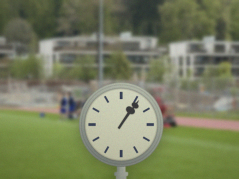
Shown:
1.06
